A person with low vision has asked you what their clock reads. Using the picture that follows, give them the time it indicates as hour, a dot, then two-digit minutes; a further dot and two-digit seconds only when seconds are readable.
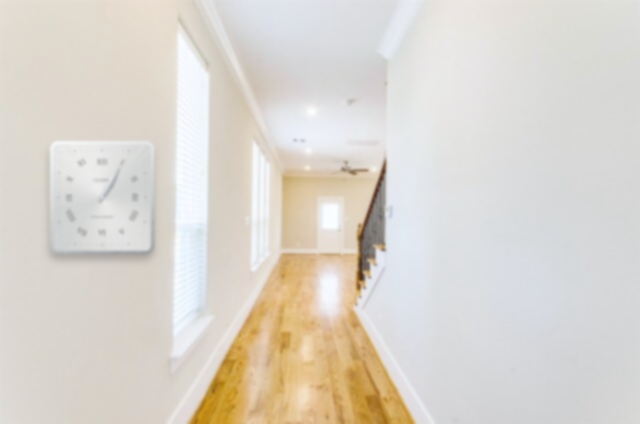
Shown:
1.05
